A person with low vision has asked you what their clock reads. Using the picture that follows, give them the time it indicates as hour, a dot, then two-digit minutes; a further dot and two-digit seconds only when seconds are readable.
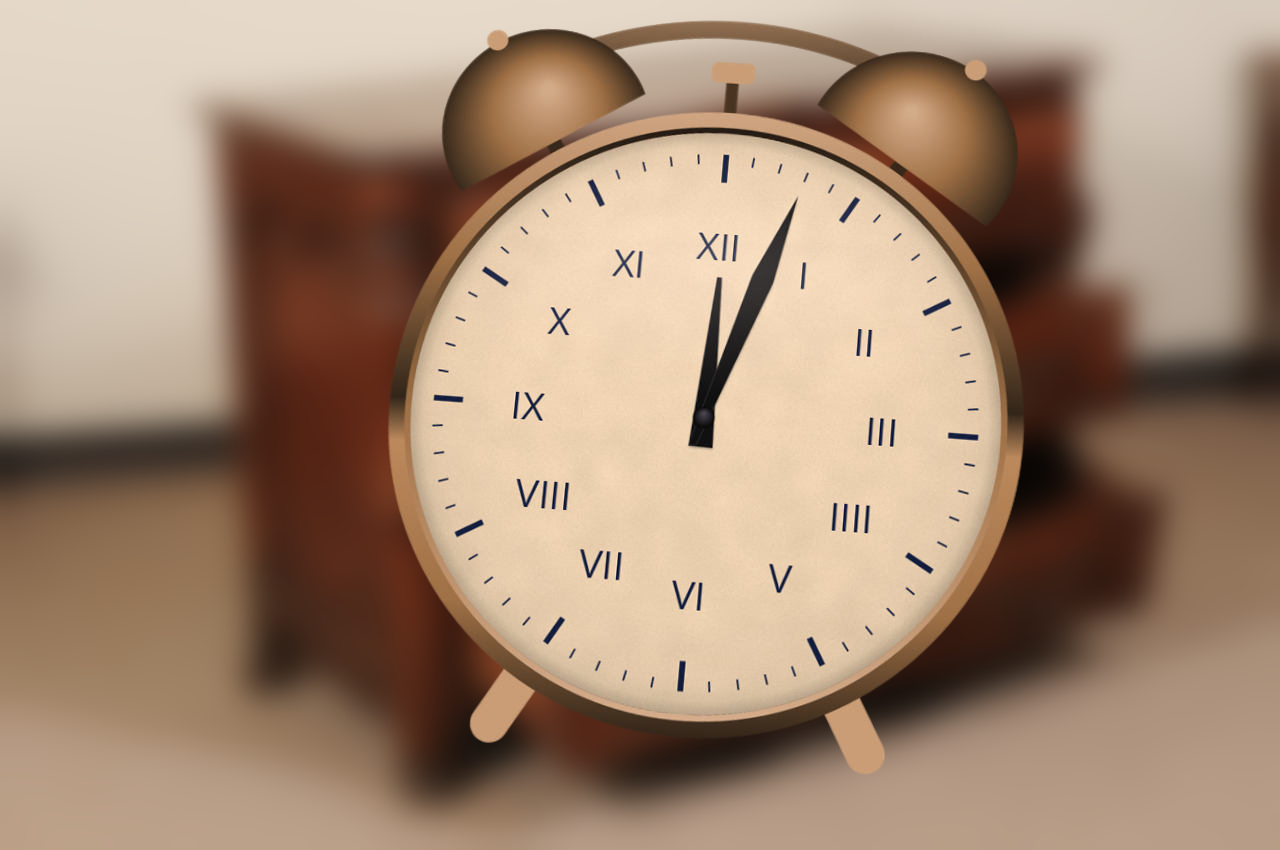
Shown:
12.03
